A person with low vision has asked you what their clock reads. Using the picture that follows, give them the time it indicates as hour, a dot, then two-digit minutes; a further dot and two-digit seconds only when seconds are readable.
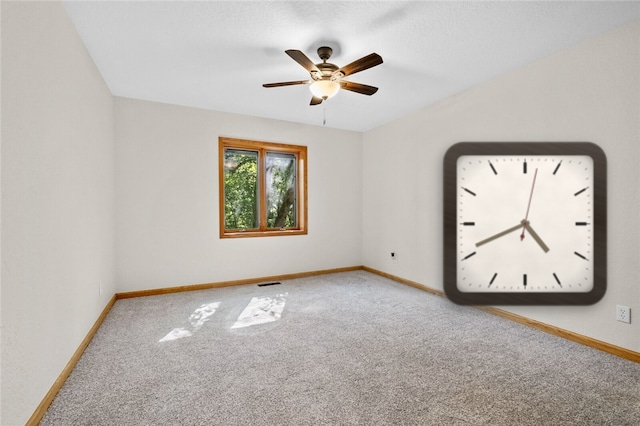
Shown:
4.41.02
